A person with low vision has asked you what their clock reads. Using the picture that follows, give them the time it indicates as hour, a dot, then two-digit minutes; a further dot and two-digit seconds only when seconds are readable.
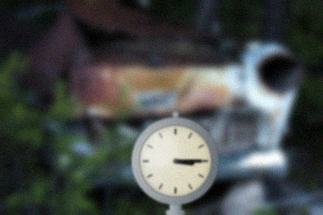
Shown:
3.15
